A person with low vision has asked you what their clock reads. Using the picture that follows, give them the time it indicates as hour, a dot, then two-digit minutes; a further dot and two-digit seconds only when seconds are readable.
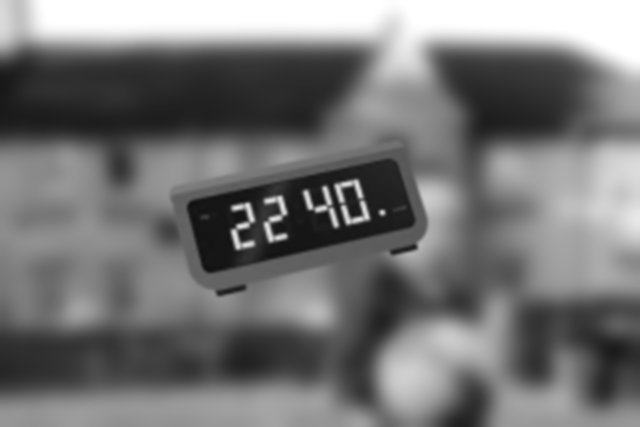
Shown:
22.40
